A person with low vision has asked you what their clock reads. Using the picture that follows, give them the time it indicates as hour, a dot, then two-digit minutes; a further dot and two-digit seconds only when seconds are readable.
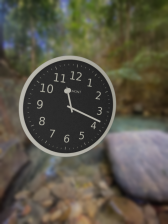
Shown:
11.18
